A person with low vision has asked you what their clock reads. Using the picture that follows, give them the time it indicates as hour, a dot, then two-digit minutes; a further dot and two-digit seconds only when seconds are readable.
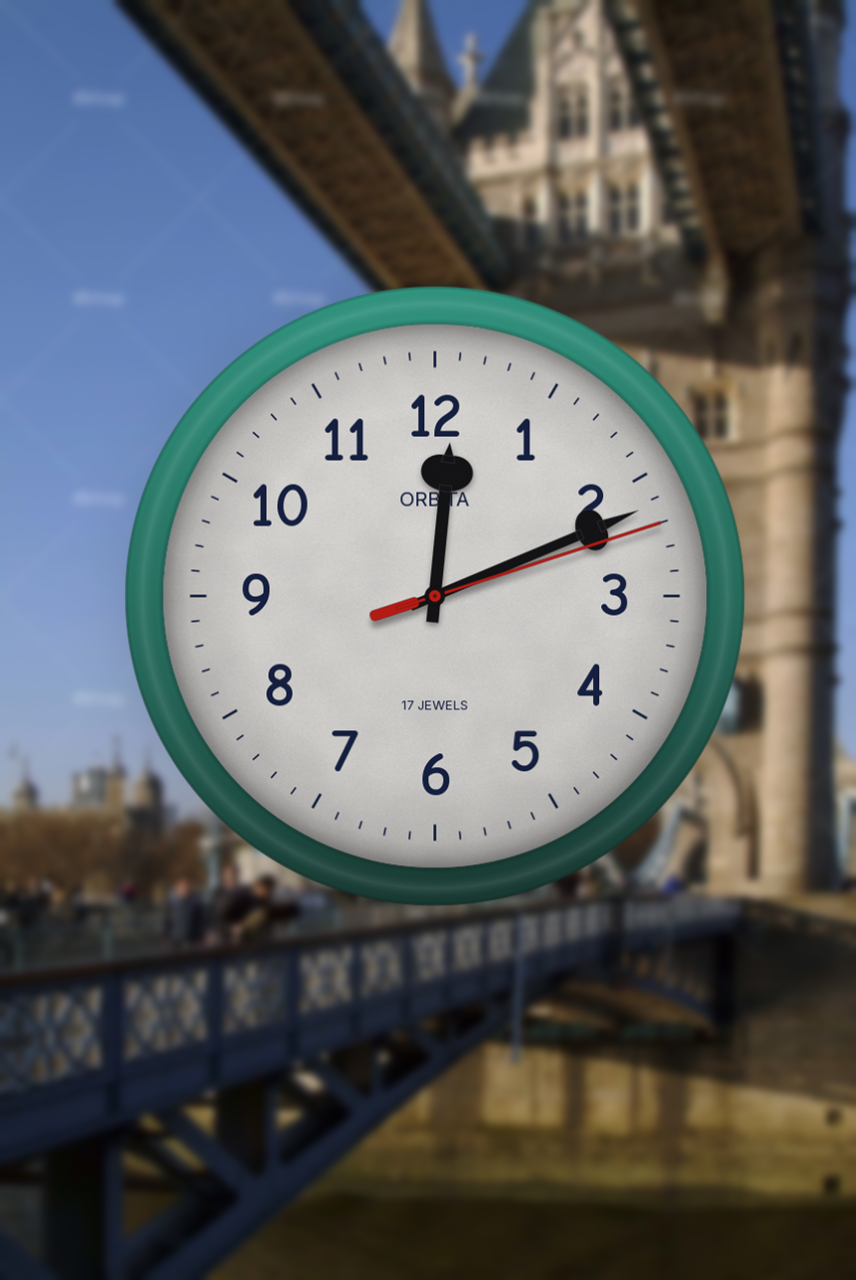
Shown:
12.11.12
